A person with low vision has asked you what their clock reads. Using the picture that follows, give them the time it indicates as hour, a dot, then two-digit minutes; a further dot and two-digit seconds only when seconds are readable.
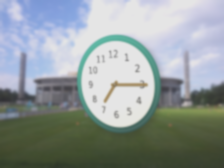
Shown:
7.15
